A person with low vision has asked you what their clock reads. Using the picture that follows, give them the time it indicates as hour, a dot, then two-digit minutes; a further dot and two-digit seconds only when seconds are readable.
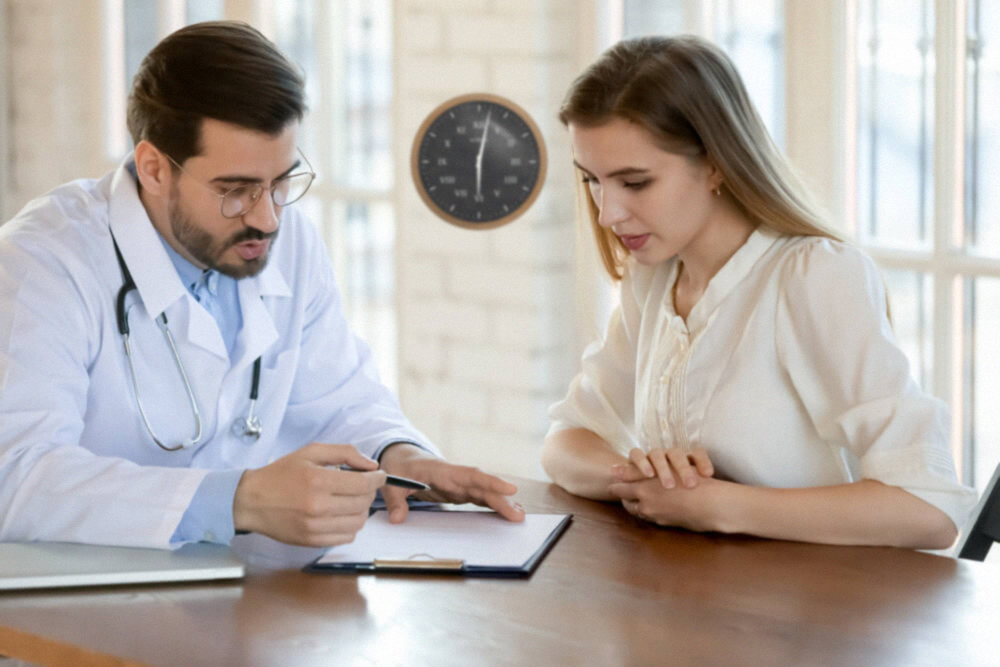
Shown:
6.02
